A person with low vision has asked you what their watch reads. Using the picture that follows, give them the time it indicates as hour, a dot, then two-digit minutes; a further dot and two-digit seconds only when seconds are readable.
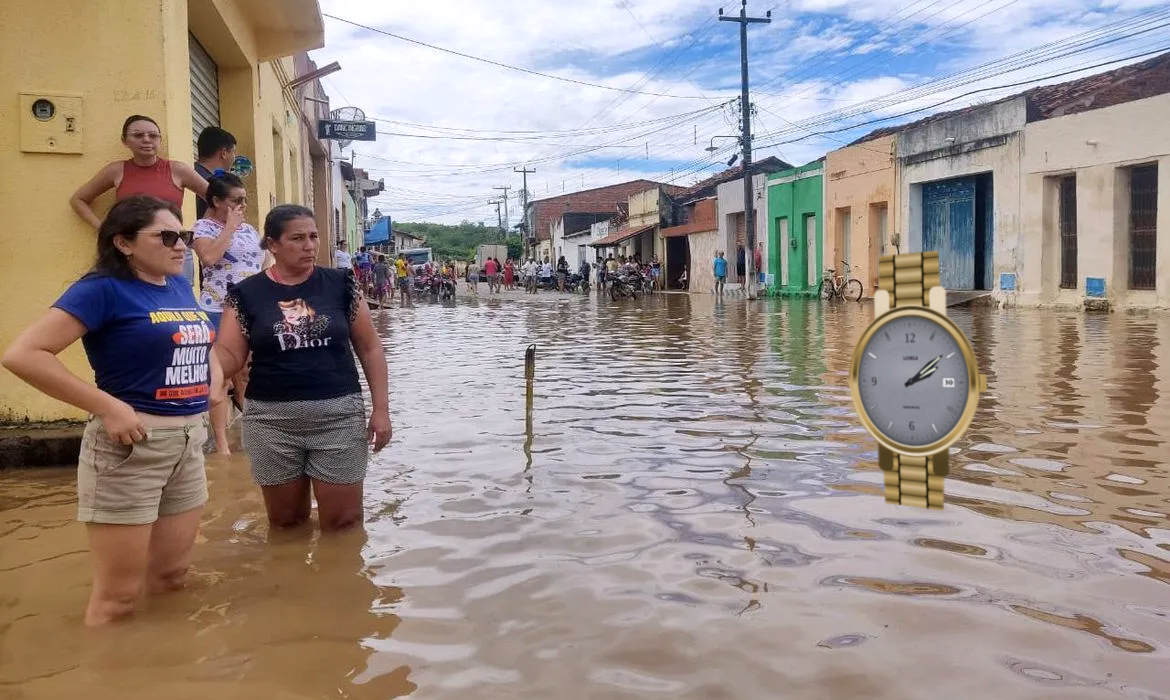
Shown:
2.09
